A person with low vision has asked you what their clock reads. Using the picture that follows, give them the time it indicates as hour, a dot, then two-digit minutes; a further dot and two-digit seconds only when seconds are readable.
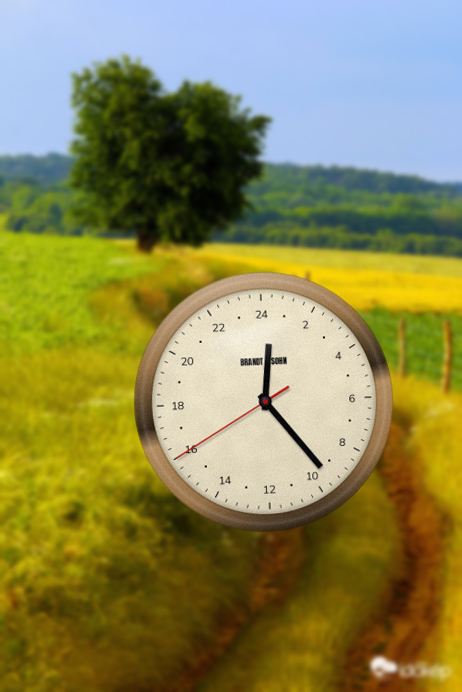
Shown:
0.23.40
